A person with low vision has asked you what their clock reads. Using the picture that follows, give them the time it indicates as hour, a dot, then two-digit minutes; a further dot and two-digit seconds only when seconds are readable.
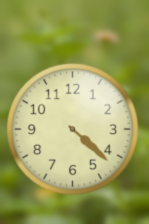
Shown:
4.22
